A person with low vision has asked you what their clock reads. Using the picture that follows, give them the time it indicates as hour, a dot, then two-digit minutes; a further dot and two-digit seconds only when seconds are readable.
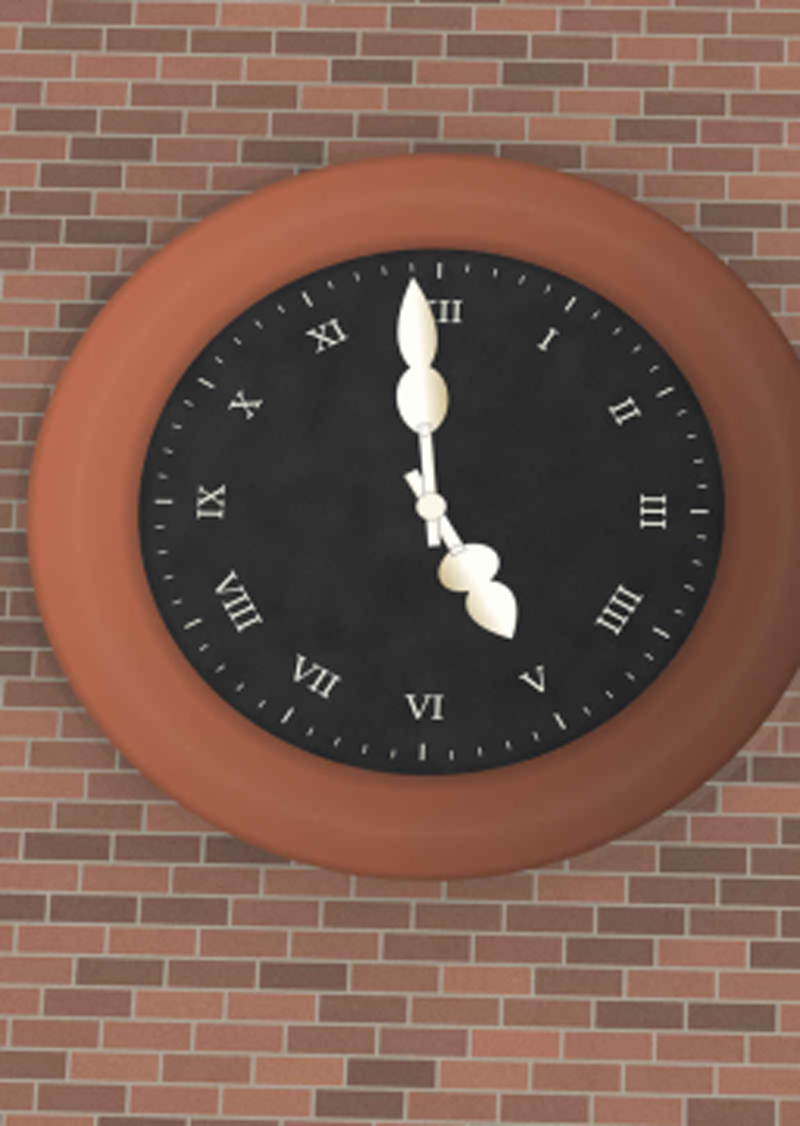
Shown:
4.59
